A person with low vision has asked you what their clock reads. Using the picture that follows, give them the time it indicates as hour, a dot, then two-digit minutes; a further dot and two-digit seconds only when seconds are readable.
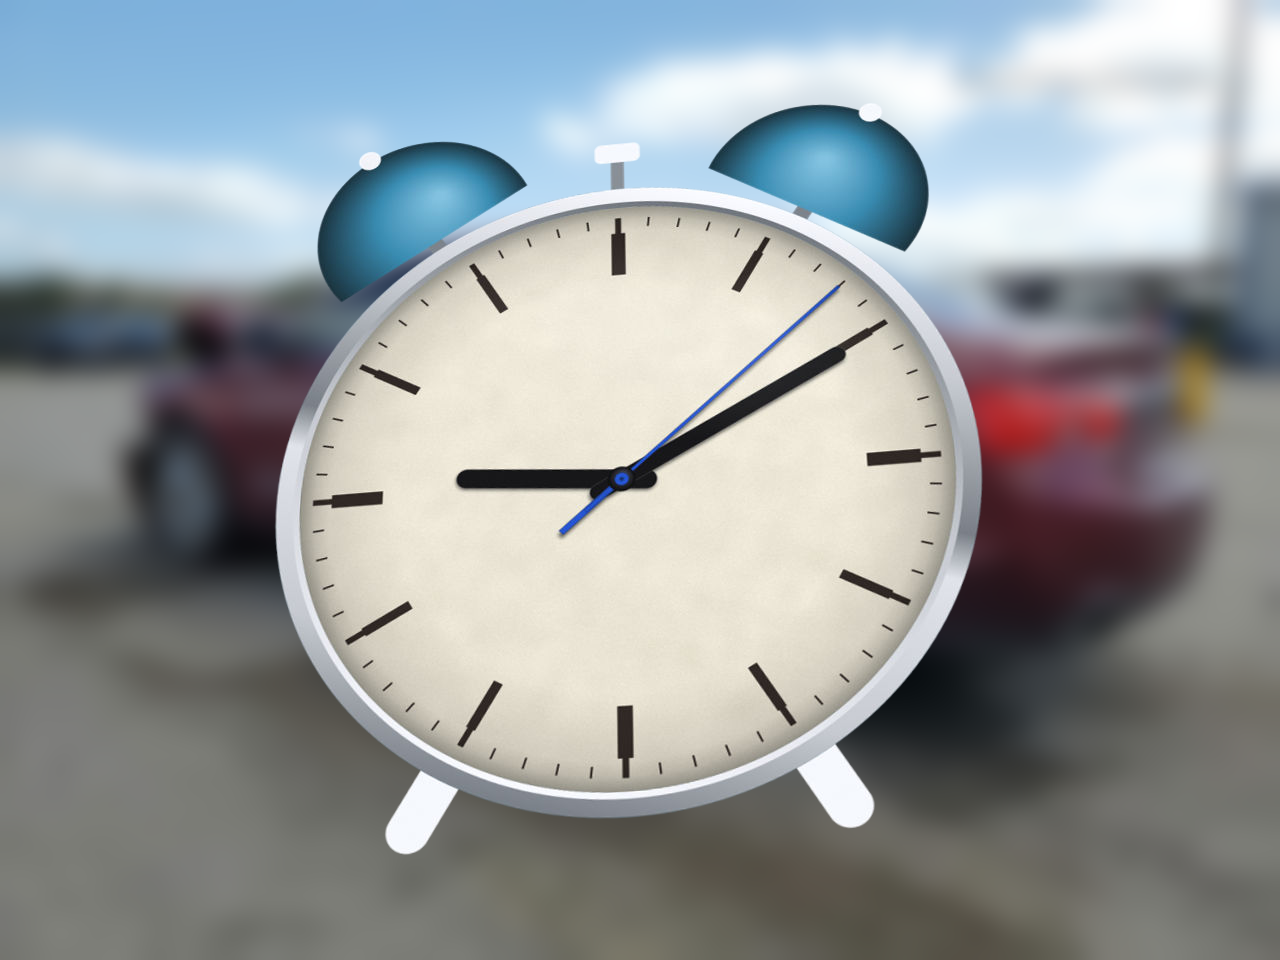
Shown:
9.10.08
